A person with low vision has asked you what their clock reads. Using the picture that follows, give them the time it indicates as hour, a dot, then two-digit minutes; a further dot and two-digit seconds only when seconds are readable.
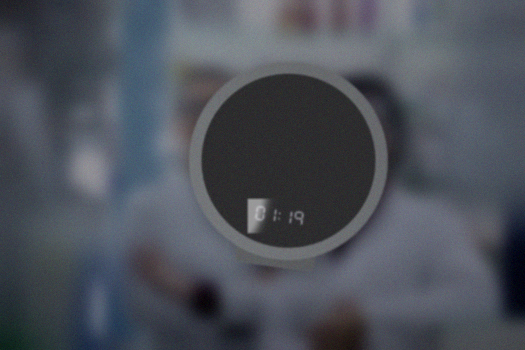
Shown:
1.19
